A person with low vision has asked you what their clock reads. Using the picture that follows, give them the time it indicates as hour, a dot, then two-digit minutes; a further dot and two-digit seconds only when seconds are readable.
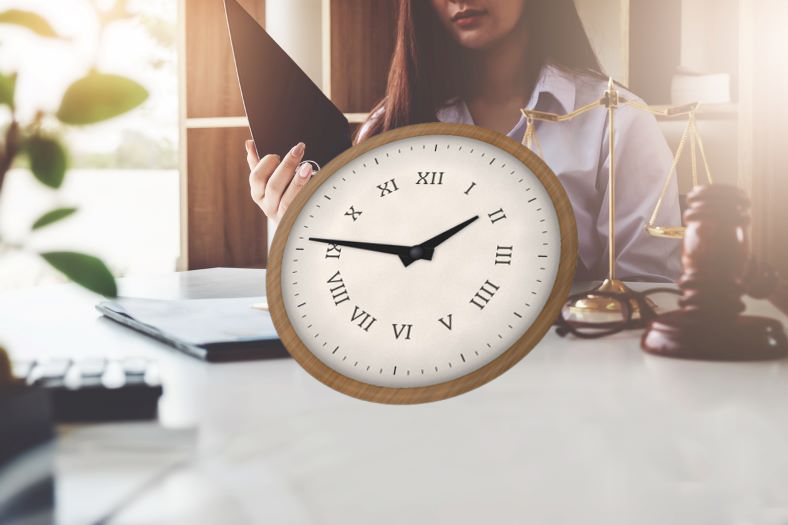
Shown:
1.46
